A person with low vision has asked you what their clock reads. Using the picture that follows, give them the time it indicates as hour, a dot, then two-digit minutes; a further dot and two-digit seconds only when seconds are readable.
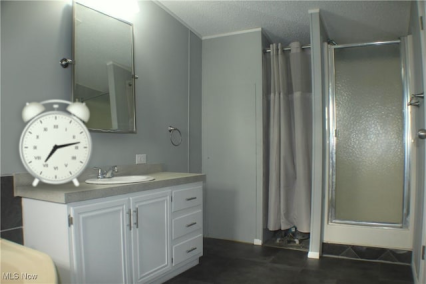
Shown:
7.13
